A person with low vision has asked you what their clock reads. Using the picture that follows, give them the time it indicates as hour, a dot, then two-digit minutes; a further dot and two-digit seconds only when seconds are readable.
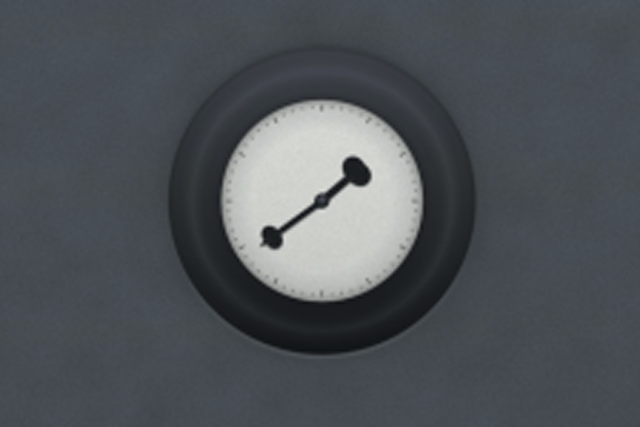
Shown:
1.39
